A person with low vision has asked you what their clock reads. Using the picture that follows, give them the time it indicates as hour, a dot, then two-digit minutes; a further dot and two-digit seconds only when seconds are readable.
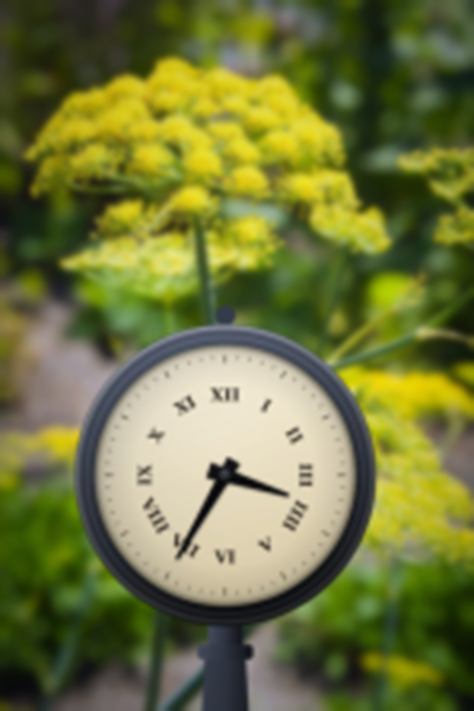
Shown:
3.35
